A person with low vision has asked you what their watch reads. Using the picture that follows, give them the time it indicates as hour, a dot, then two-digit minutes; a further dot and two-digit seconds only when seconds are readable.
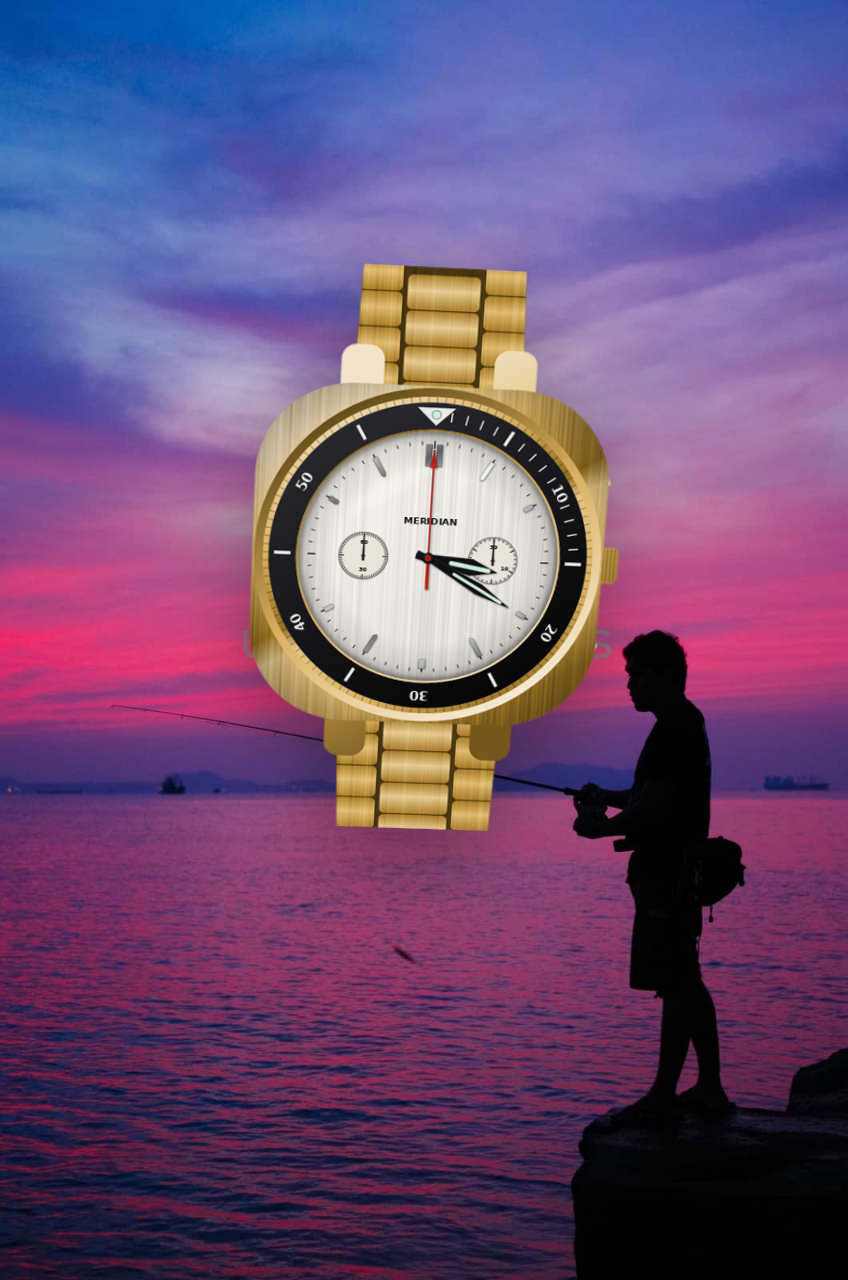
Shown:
3.20
